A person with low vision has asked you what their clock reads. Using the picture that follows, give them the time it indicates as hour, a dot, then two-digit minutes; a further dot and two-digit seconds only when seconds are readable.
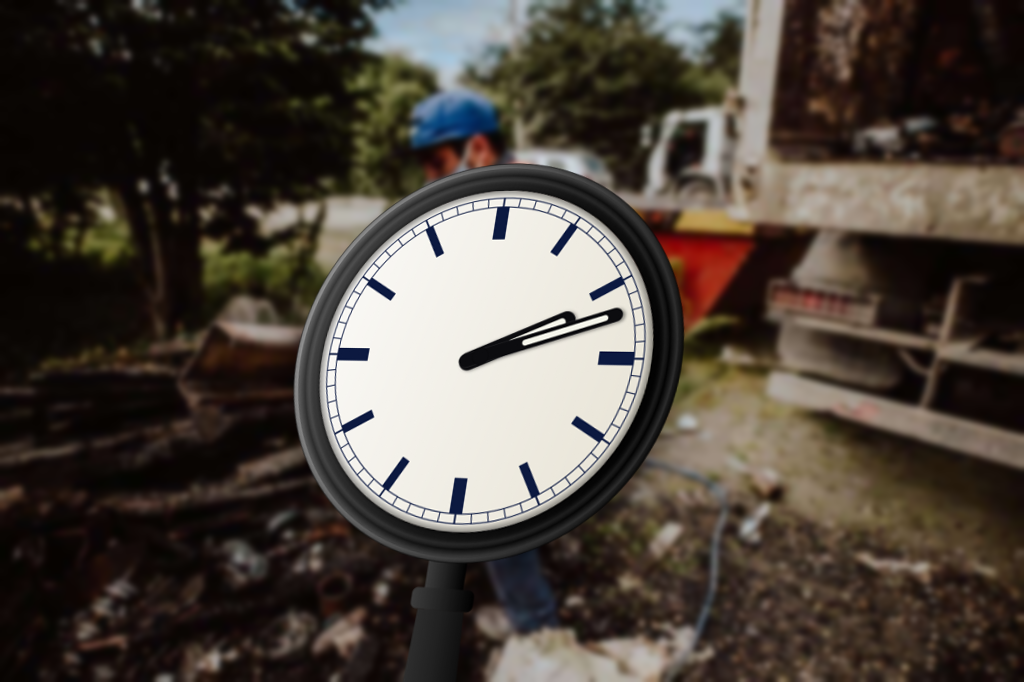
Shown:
2.12
